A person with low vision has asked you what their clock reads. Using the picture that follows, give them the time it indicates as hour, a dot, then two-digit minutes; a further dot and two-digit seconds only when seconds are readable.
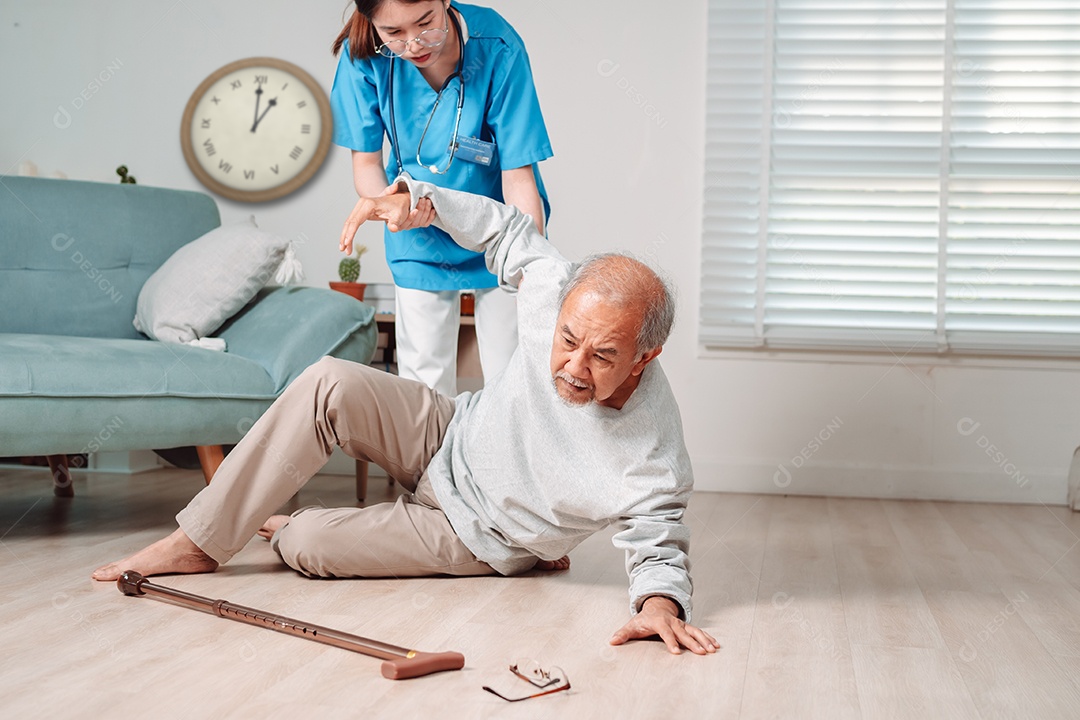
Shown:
1.00
